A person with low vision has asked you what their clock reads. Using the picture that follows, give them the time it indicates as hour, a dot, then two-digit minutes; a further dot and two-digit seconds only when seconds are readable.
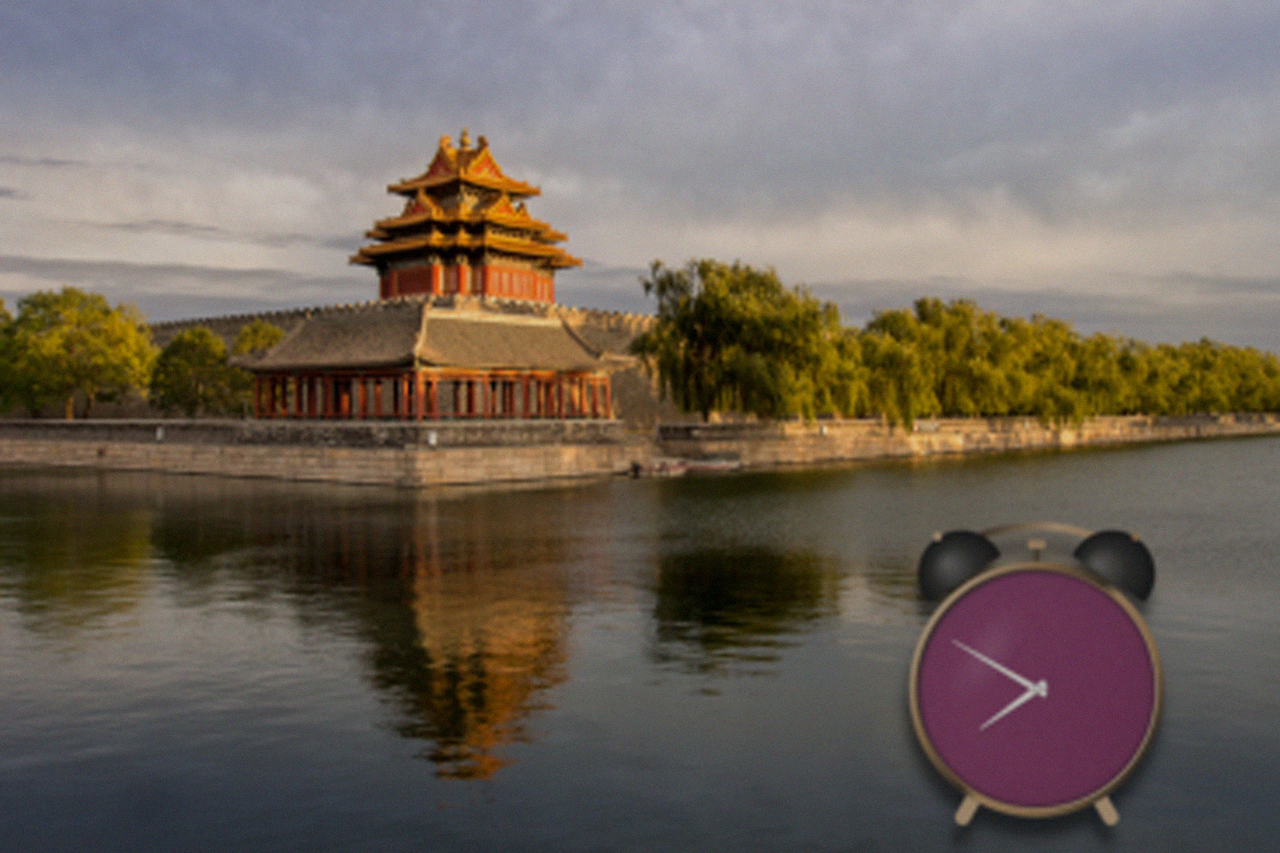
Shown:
7.50
